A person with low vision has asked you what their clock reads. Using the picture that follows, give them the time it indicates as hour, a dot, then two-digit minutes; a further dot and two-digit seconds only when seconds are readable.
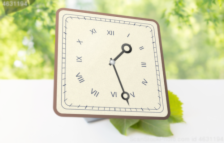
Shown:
1.27
